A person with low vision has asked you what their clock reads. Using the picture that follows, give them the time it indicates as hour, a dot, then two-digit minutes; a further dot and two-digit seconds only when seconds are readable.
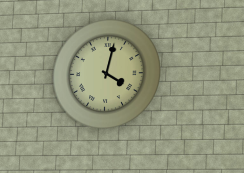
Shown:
4.02
